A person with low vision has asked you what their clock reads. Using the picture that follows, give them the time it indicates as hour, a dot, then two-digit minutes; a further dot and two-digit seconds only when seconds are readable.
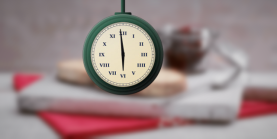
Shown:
5.59
